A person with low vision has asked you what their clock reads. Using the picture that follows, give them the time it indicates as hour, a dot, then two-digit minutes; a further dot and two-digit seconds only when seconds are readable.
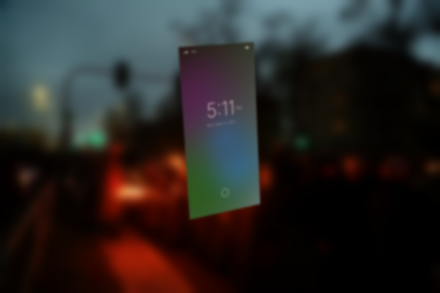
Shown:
5.11
